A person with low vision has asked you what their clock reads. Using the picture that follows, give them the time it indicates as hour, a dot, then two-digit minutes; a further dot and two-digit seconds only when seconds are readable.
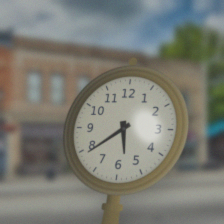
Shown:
5.39
